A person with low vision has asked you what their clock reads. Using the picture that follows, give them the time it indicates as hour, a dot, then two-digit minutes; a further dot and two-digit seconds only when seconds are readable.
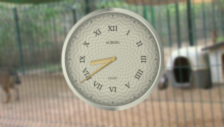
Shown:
8.39
